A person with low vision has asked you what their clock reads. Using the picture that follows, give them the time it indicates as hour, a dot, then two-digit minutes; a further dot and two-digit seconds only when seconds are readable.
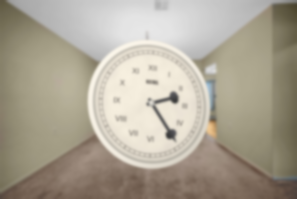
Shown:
2.24
